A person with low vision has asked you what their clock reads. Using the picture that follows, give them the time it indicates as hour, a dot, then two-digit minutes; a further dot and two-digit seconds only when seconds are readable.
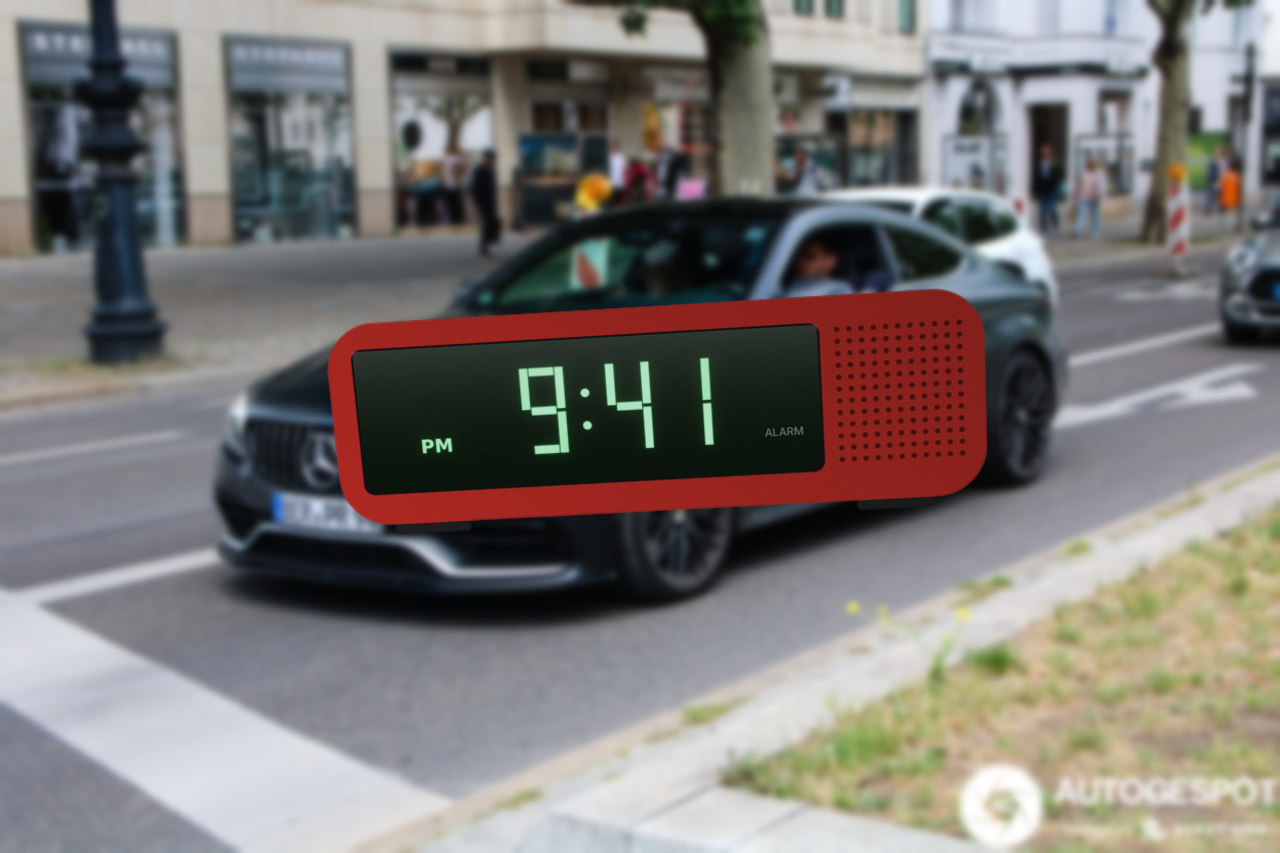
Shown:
9.41
